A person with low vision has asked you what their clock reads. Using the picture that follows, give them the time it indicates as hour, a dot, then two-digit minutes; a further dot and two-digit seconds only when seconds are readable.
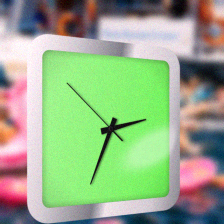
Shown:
2.33.52
